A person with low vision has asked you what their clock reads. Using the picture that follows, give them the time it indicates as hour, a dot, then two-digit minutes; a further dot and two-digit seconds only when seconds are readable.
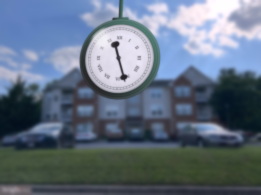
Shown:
11.27
